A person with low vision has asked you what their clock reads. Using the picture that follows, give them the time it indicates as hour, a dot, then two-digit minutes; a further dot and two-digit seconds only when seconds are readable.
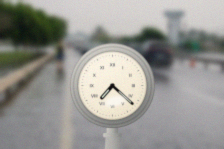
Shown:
7.22
